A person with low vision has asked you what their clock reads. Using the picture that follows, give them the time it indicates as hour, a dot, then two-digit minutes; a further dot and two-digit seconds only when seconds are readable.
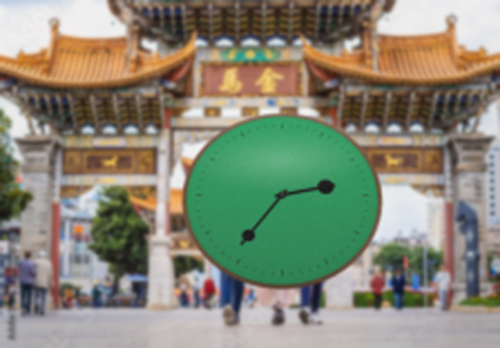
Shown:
2.36
